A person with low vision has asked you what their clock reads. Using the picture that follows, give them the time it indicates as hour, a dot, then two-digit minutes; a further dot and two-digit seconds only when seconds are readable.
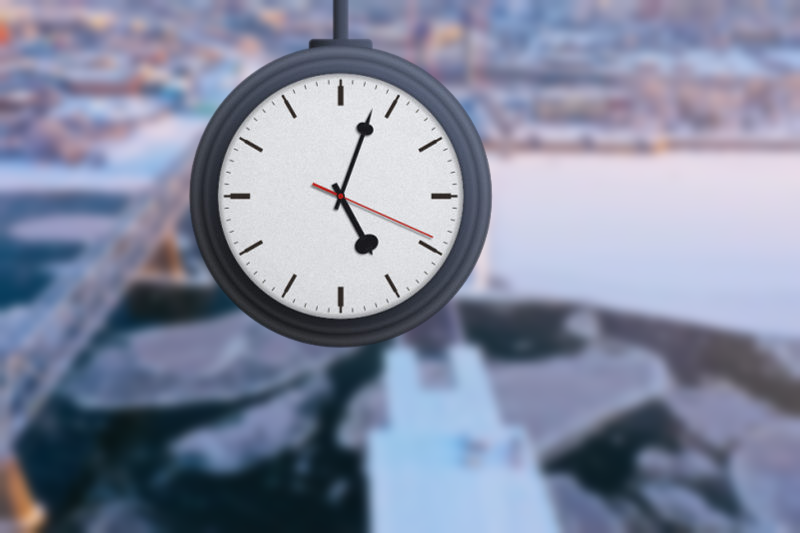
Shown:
5.03.19
